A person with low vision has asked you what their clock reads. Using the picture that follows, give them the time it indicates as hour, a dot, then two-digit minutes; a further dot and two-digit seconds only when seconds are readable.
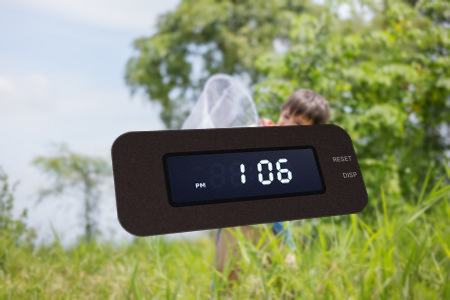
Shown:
1.06
